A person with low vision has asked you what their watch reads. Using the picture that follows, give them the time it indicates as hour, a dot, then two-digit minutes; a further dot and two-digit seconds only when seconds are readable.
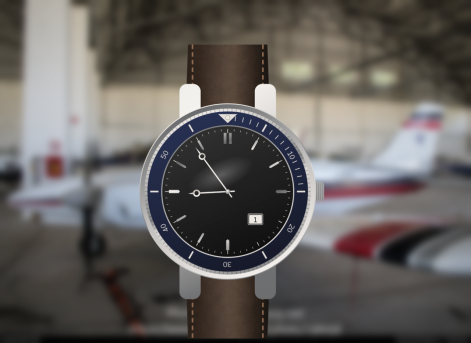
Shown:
8.54
